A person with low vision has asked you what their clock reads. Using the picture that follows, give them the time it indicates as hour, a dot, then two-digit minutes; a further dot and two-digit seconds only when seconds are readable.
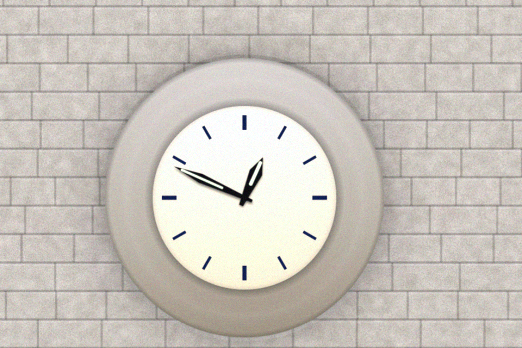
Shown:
12.49
